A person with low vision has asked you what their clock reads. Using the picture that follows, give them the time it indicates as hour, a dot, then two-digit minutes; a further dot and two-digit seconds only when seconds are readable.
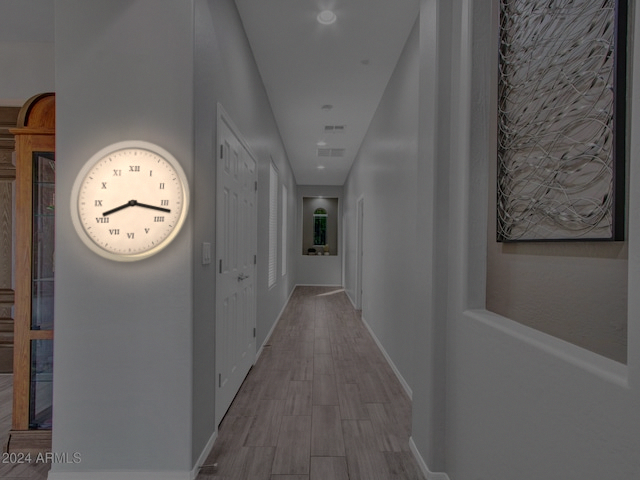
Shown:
8.17
